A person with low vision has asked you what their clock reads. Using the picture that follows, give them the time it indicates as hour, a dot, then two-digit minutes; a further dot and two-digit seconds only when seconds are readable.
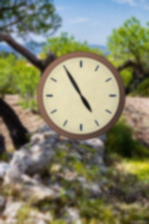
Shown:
4.55
